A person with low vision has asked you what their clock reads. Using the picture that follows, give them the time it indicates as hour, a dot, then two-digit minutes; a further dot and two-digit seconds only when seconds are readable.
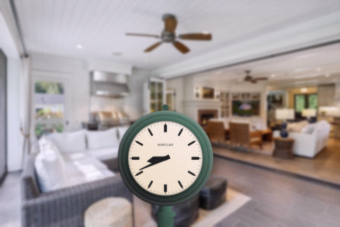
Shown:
8.41
